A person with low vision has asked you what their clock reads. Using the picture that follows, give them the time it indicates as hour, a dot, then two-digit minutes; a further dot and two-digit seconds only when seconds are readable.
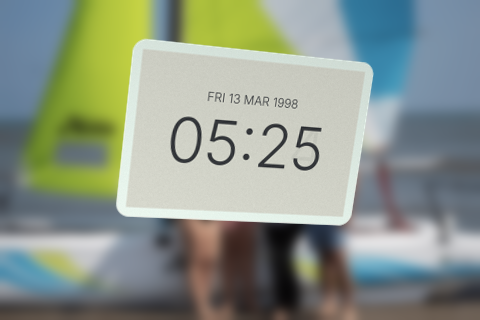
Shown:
5.25
